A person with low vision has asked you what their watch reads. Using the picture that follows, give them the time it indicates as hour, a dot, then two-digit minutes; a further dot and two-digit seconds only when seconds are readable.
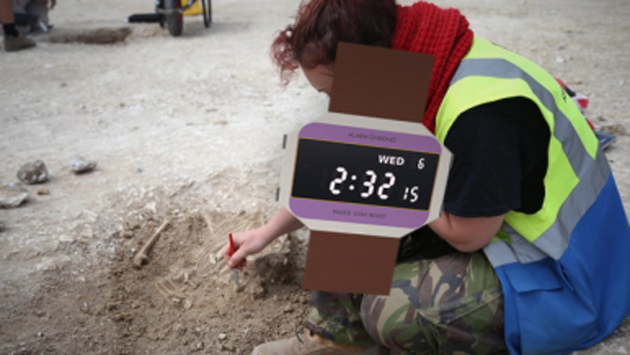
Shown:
2.32.15
